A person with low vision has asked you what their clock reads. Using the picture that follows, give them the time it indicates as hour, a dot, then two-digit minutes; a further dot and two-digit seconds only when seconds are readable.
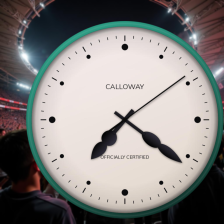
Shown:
7.21.09
